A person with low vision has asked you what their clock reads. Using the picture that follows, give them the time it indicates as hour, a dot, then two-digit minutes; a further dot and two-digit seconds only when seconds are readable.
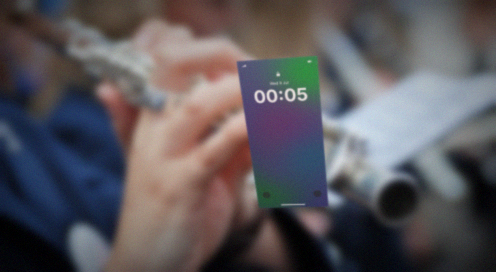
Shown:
0.05
